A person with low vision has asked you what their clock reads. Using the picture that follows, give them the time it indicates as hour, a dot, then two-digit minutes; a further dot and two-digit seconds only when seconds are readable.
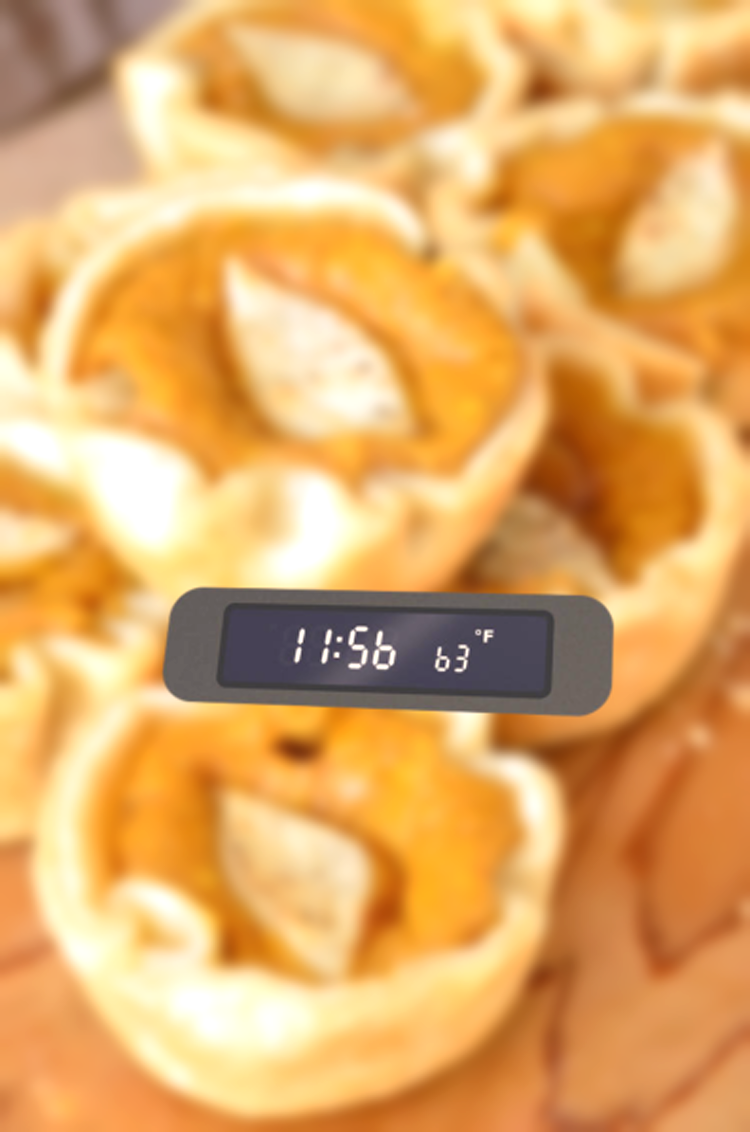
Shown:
11.56
